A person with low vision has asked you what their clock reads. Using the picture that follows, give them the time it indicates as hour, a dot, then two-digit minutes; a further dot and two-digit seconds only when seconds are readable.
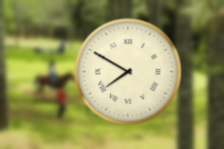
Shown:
7.50
